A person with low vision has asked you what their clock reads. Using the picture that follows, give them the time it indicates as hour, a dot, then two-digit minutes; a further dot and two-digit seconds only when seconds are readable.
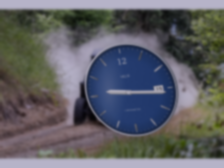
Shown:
9.16
